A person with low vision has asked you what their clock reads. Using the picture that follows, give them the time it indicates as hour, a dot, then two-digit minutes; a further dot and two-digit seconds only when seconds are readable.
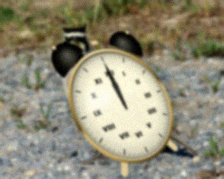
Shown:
12.00
